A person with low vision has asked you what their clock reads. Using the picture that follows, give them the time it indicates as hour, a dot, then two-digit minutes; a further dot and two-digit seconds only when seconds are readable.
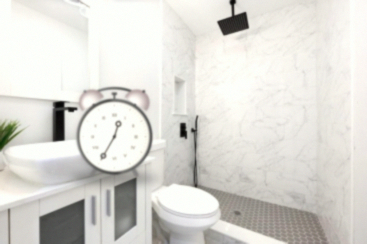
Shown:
12.35
